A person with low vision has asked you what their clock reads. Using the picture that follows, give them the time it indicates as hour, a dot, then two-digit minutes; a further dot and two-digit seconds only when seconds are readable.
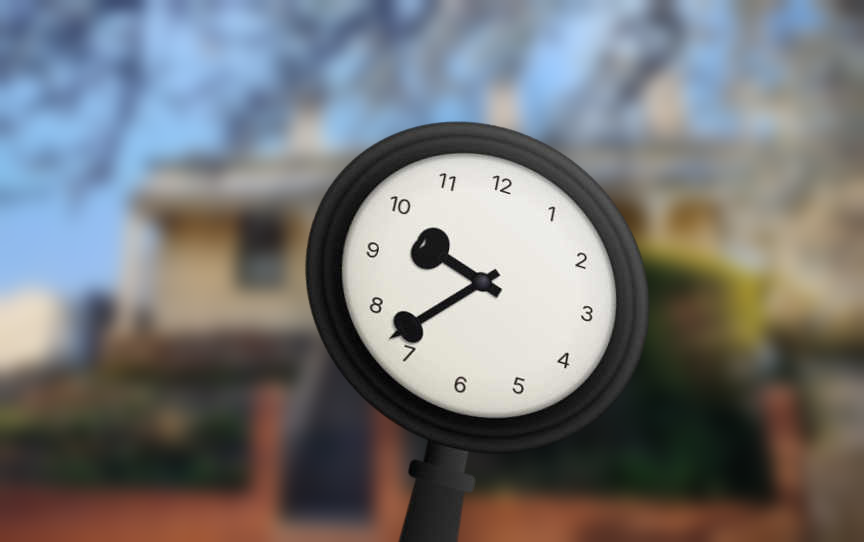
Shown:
9.37
